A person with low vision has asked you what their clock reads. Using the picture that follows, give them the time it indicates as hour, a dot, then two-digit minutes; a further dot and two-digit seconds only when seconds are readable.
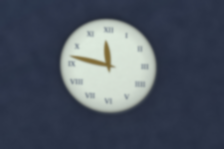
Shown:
11.47
